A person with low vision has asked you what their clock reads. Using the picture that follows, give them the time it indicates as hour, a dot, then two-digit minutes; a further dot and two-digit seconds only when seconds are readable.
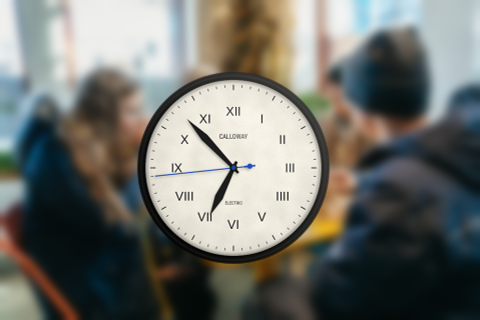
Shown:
6.52.44
